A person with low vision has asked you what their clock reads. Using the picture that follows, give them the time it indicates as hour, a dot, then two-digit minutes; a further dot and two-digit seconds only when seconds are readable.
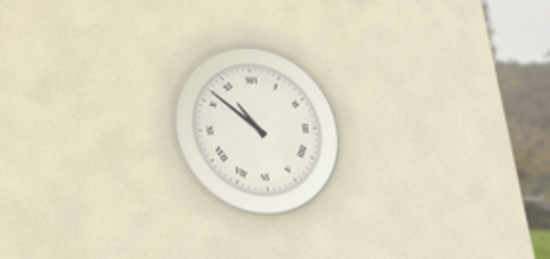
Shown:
10.52
